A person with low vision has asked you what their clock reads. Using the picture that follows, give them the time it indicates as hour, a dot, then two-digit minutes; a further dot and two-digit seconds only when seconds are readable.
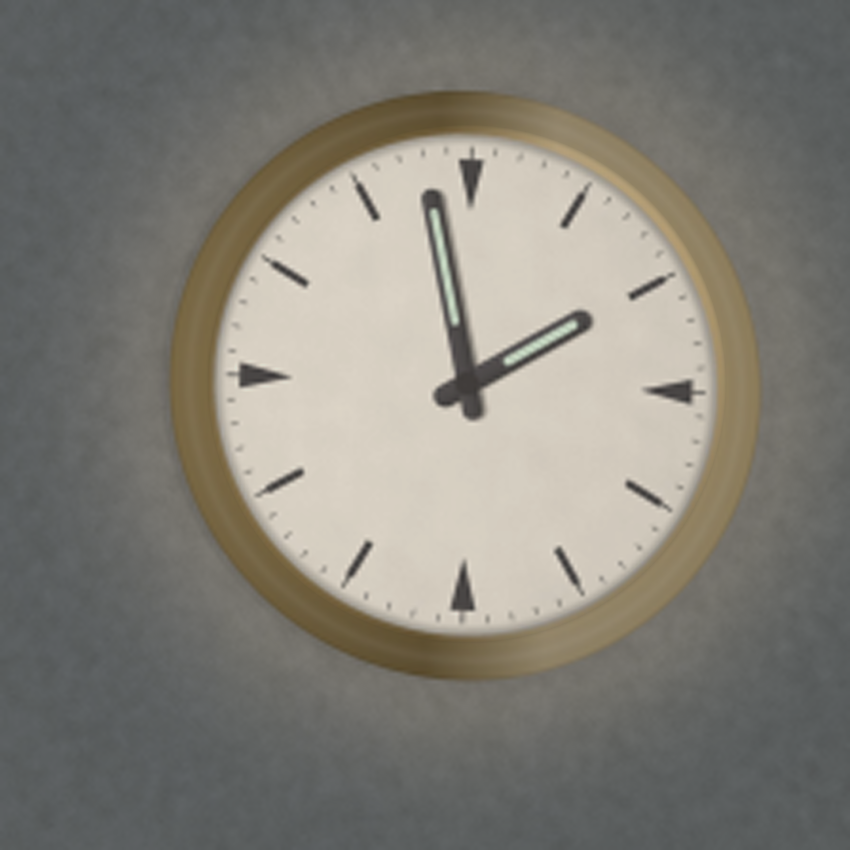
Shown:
1.58
